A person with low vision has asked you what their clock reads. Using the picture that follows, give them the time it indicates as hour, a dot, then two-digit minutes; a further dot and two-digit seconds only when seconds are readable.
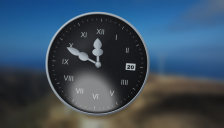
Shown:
11.49
